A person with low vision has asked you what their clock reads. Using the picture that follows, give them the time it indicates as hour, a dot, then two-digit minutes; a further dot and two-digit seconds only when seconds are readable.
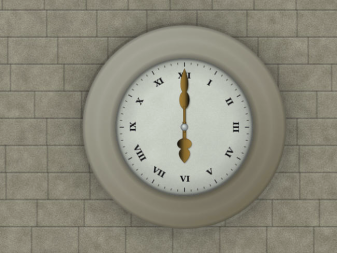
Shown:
6.00
